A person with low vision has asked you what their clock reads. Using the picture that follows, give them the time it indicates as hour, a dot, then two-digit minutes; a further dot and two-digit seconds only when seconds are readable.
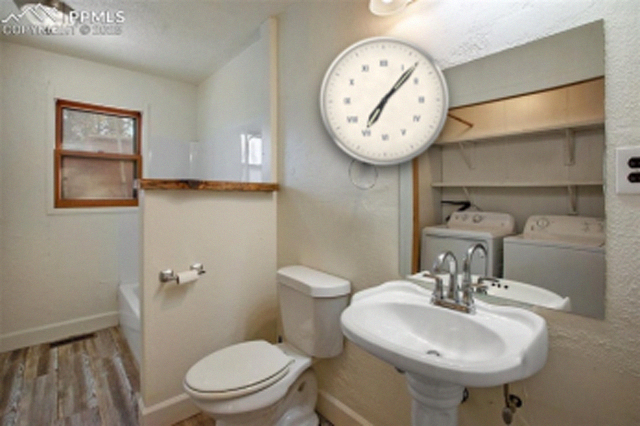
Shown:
7.07
